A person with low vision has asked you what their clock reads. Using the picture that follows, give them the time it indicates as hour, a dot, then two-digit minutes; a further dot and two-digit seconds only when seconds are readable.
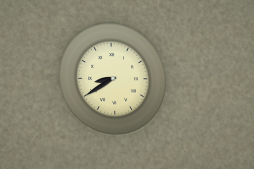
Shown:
8.40
